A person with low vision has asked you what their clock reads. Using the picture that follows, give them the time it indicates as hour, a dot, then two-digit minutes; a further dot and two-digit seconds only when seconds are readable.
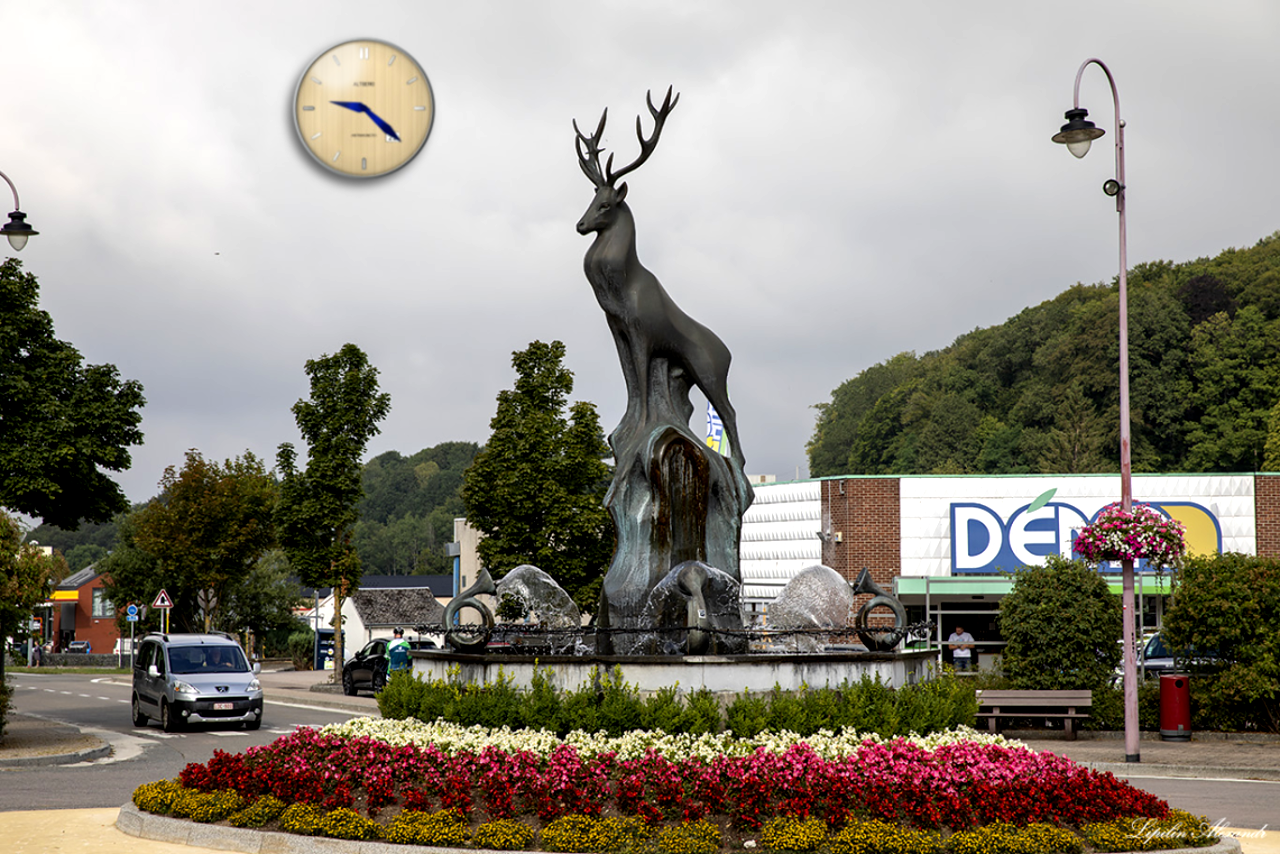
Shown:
9.22
